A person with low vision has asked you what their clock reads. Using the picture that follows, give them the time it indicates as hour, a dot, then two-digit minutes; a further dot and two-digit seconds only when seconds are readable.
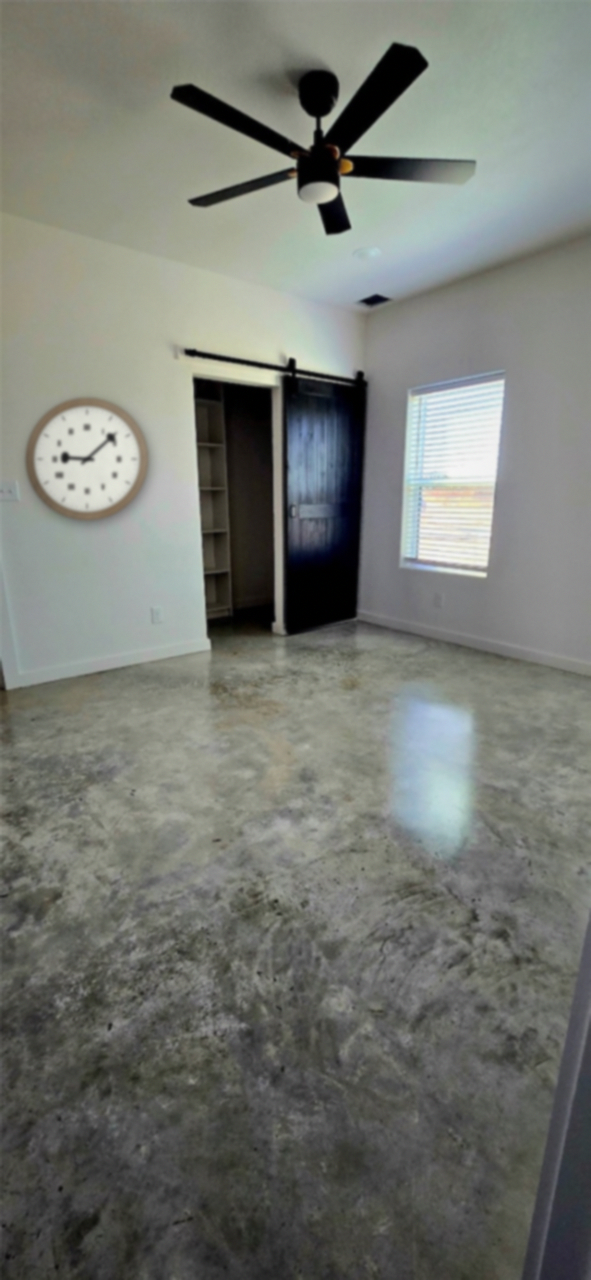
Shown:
9.08
